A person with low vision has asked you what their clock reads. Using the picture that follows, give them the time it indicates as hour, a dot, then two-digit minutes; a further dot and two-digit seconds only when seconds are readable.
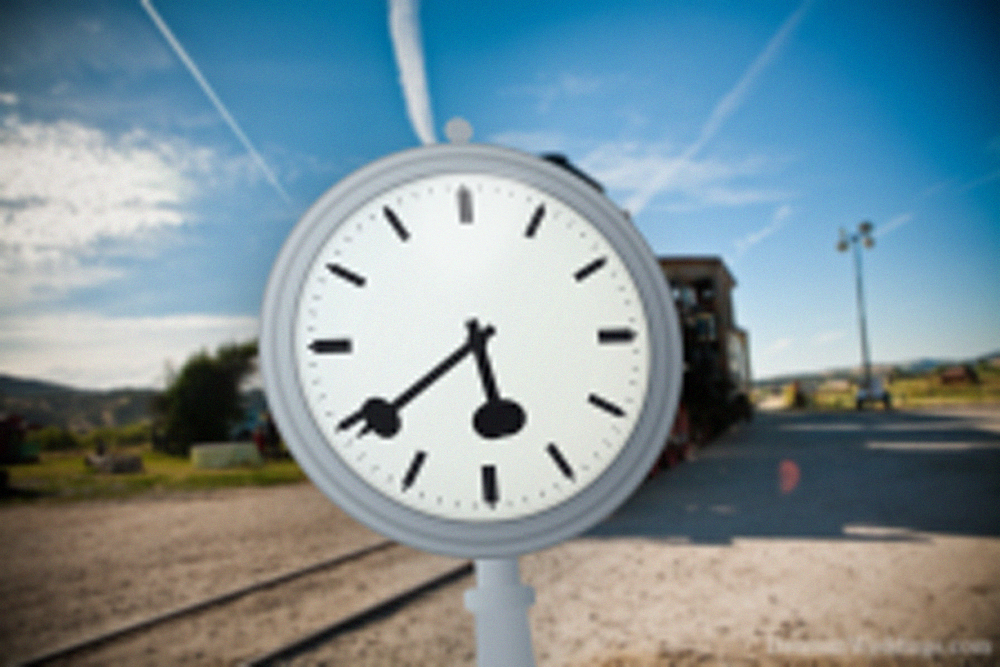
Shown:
5.39
